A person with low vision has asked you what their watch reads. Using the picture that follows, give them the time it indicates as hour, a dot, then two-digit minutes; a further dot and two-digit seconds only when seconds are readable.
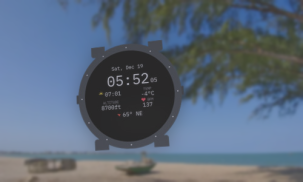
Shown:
5.52
